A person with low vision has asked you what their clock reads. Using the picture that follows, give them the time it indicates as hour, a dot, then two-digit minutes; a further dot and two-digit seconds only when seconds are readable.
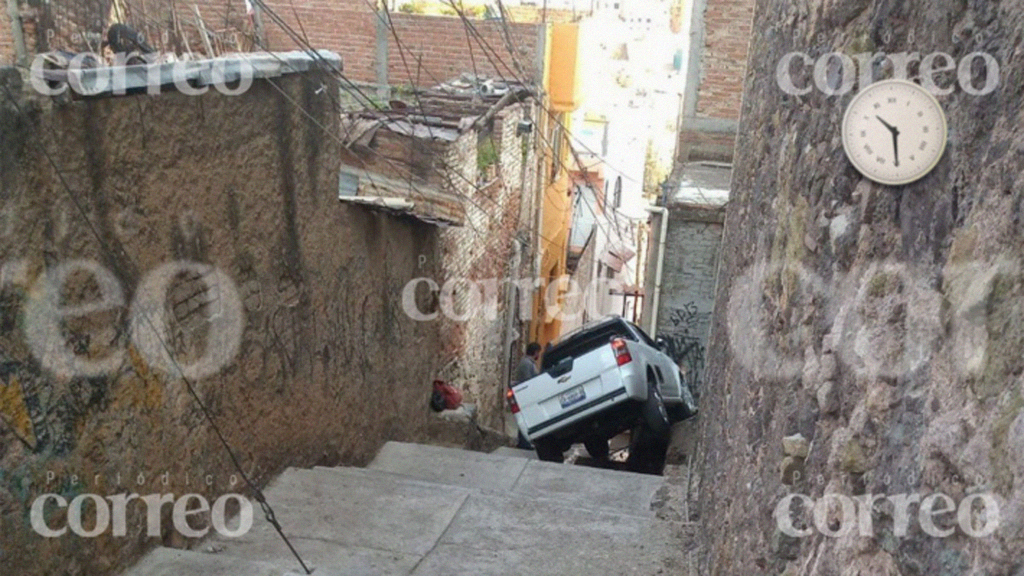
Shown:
10.30
